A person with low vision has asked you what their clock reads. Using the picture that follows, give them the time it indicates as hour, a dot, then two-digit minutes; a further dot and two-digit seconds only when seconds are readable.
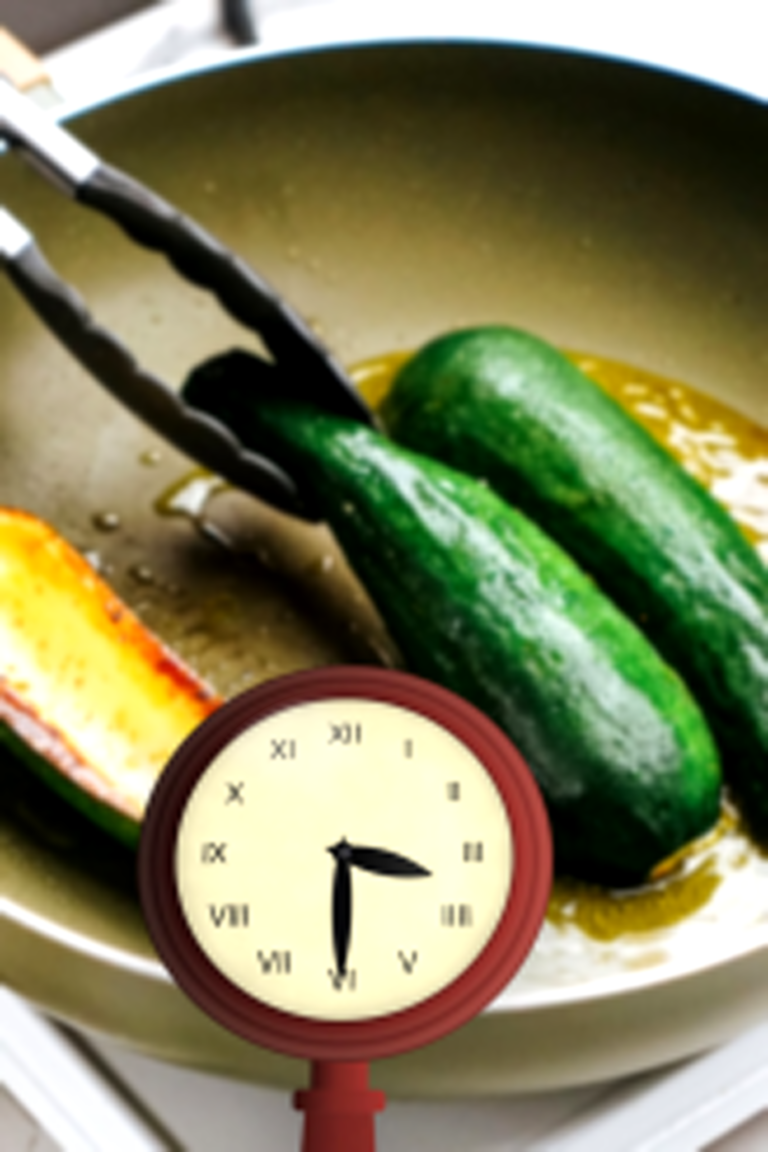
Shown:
3.30
